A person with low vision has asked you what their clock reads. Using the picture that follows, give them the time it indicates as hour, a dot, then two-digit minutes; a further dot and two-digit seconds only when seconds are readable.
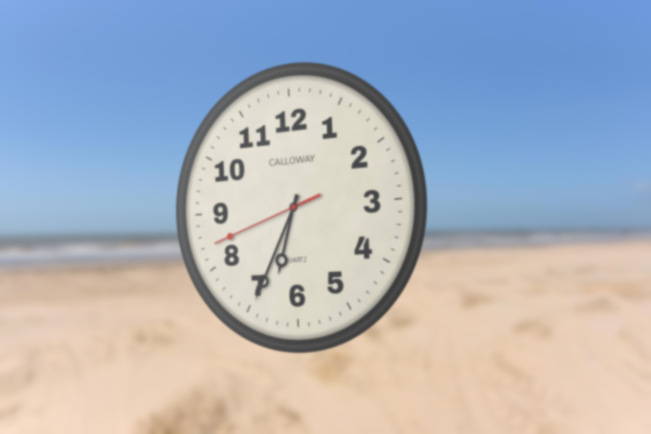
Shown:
6.34.42
